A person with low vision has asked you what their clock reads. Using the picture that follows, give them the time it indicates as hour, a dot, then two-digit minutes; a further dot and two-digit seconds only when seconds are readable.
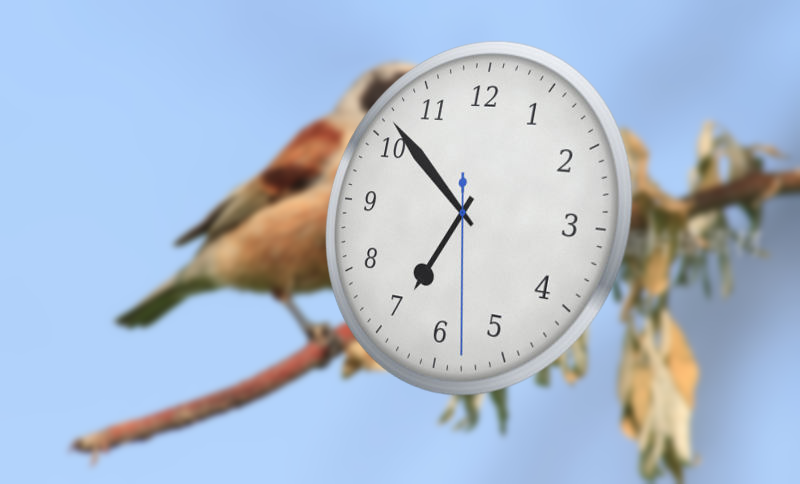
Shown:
6.51.28
